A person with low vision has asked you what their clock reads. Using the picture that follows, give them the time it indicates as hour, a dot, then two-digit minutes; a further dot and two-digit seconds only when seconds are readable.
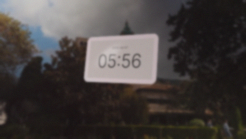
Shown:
5.56
